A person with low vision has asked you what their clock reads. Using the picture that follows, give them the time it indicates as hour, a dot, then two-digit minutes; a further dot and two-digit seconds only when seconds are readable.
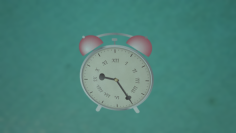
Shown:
9.25
